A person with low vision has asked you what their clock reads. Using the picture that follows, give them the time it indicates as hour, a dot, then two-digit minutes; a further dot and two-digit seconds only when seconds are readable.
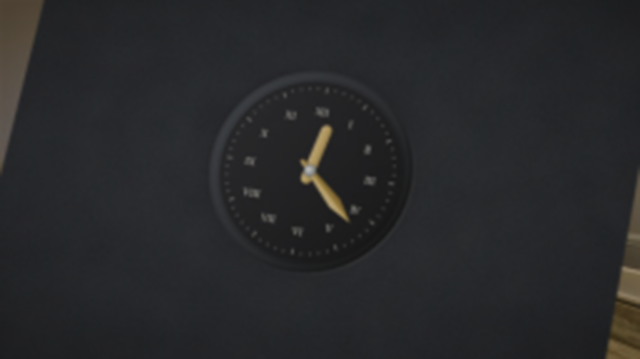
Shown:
12.22
